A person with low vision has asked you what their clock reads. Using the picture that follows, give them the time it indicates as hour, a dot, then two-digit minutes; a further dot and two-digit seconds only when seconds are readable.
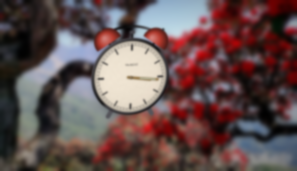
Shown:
3.16
